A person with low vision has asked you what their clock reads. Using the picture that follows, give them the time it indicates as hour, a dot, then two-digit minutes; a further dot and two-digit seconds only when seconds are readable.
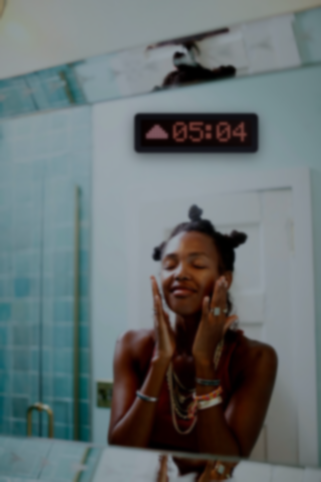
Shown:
5.04
